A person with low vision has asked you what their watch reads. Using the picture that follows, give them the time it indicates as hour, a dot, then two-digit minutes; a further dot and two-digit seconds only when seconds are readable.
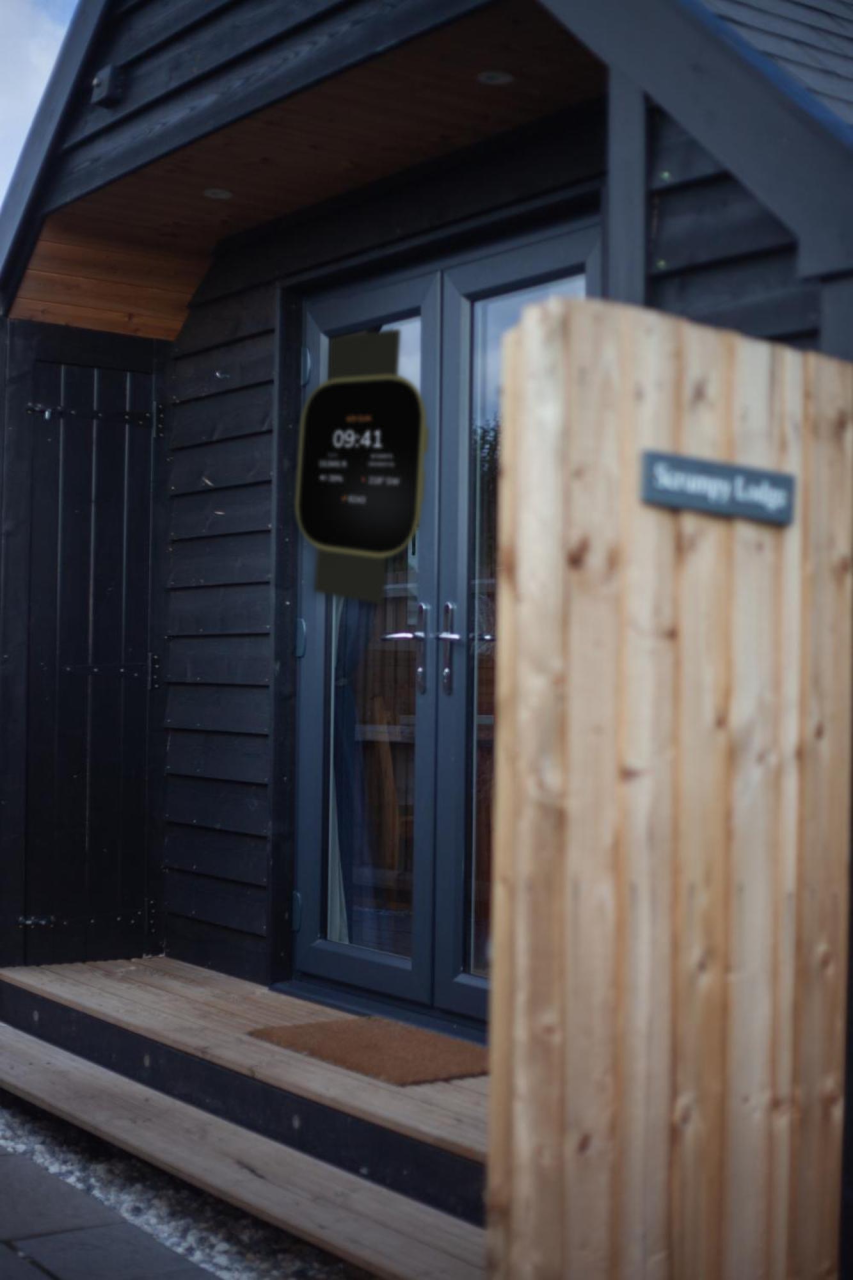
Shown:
9.41
